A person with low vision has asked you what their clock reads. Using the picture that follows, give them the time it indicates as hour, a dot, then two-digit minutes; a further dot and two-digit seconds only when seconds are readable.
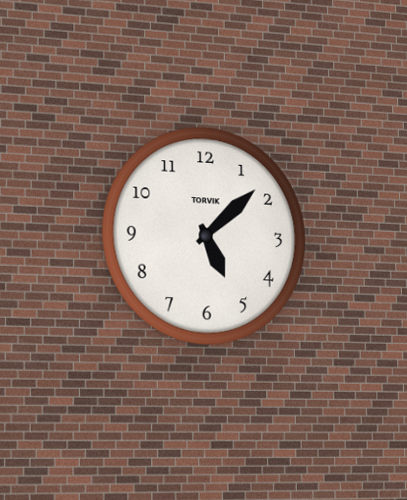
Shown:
5.08
